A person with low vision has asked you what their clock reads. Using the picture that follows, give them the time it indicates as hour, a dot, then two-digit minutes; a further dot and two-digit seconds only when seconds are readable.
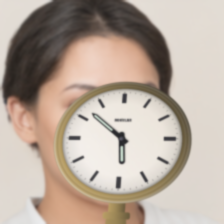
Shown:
5.52
